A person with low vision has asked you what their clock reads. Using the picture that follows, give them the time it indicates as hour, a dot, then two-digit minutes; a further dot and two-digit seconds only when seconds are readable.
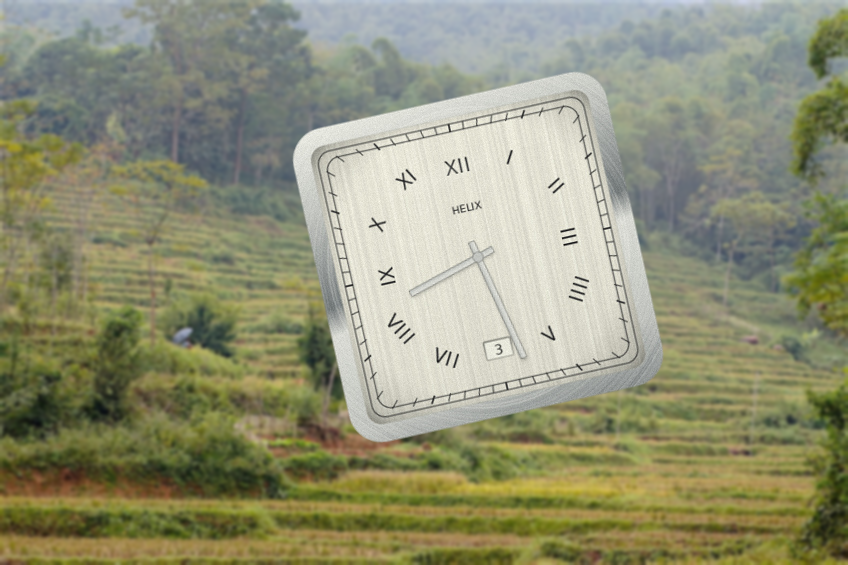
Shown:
8.28
